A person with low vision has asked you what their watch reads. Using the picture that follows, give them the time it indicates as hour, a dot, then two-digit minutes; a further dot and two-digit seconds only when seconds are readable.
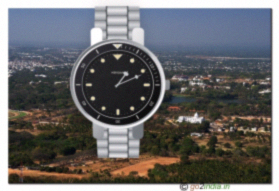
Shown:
1.11
